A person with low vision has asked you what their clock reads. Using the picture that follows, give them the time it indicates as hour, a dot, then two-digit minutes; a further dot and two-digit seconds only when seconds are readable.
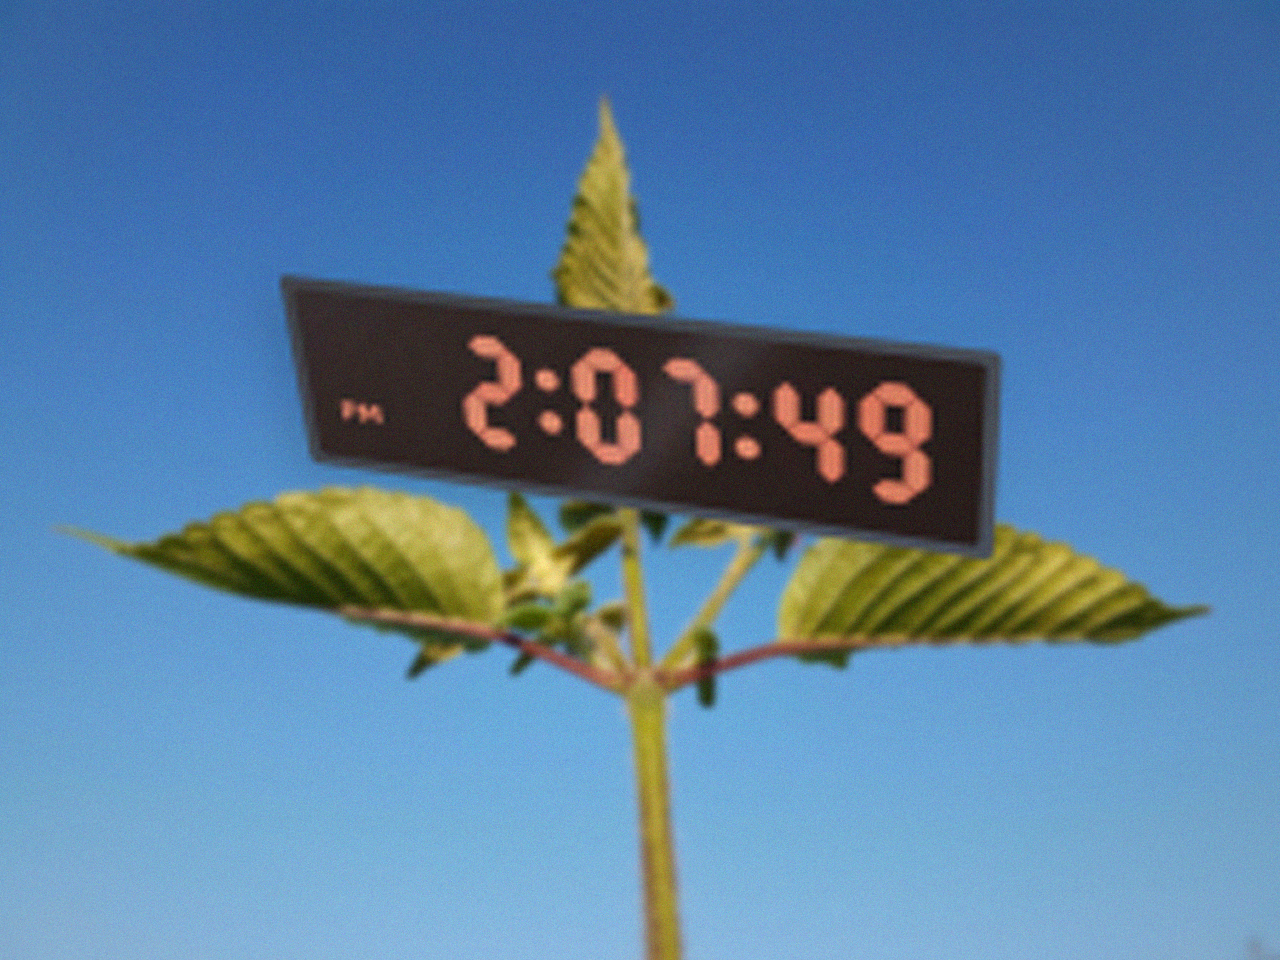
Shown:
2.07.49
